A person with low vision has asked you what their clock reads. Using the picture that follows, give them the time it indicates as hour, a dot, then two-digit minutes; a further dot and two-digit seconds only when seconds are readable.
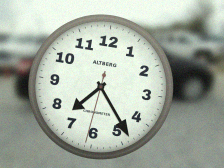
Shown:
7.23.31
